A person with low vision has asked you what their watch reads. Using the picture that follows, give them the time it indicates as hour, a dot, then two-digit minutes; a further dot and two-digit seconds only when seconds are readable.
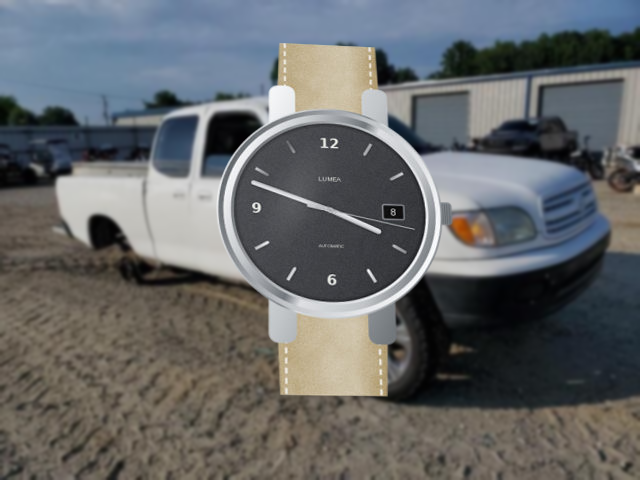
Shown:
3.48.17
